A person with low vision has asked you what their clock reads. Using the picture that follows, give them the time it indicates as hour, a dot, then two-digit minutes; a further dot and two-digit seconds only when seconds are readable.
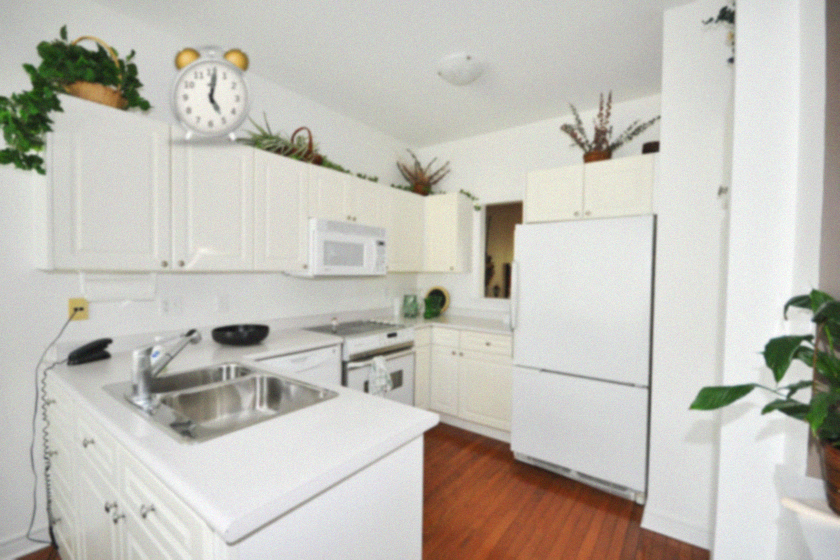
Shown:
5.01
